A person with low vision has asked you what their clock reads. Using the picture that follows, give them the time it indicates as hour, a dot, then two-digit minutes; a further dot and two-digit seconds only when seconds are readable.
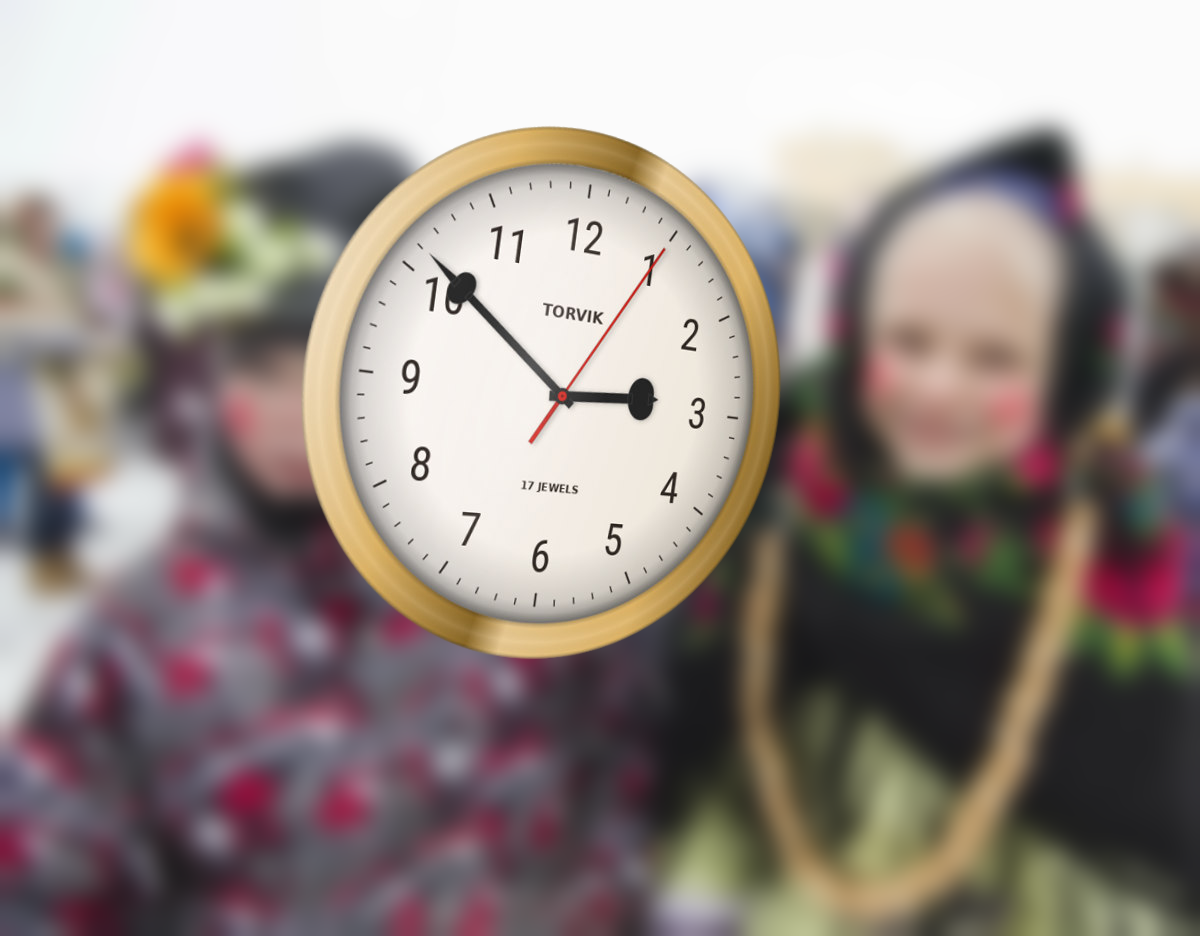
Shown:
2.51.05
